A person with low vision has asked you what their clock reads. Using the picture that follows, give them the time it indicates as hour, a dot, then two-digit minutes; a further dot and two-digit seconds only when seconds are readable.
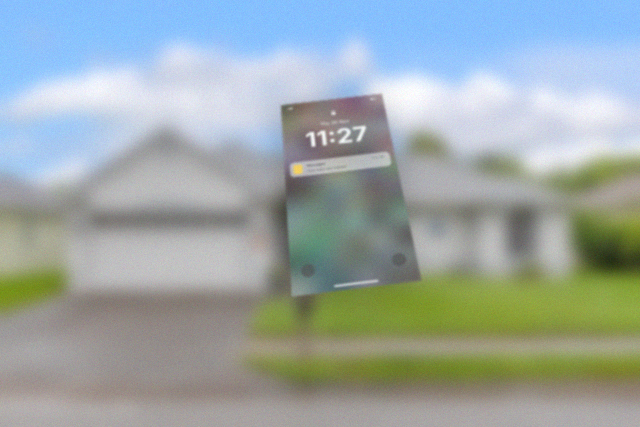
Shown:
11.27
